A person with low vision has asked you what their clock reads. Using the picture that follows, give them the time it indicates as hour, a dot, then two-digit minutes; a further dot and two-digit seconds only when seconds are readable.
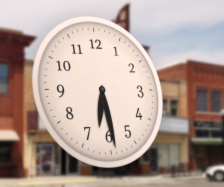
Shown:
6.29
